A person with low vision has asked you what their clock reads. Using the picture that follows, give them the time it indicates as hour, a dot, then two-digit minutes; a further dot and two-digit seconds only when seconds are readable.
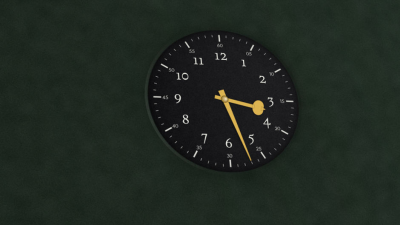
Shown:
3.27
